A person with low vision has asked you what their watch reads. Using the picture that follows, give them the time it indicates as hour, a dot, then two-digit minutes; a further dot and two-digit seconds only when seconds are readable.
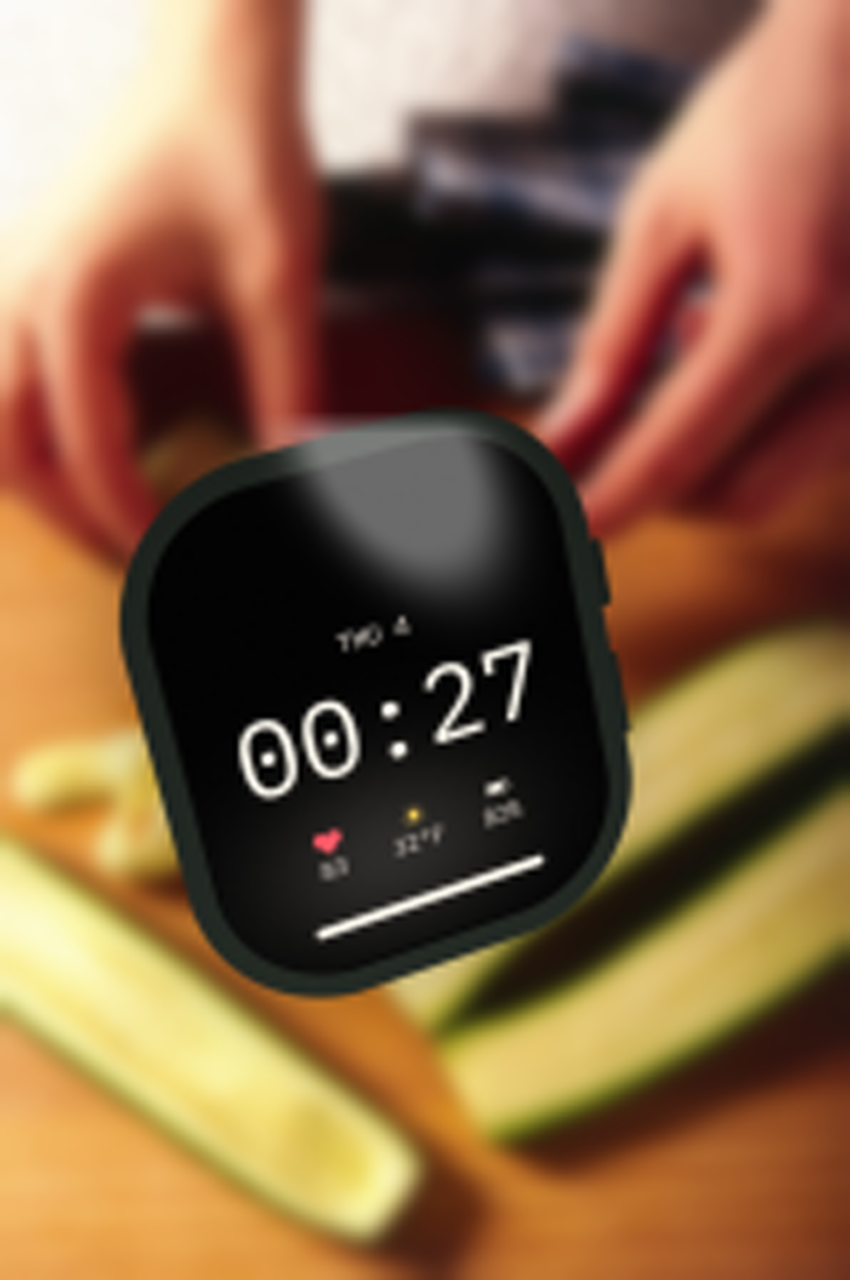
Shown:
0.27
